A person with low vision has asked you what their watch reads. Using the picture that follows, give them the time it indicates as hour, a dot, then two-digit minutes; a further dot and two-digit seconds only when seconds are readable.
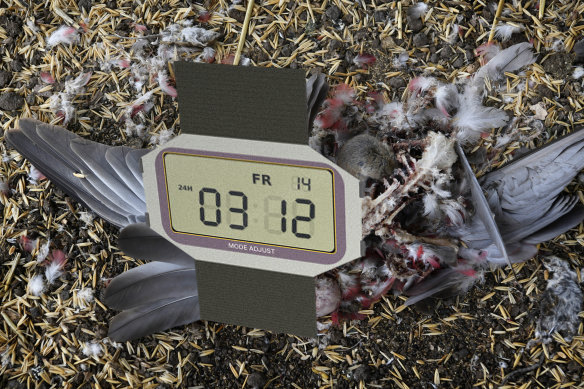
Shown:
3.12
